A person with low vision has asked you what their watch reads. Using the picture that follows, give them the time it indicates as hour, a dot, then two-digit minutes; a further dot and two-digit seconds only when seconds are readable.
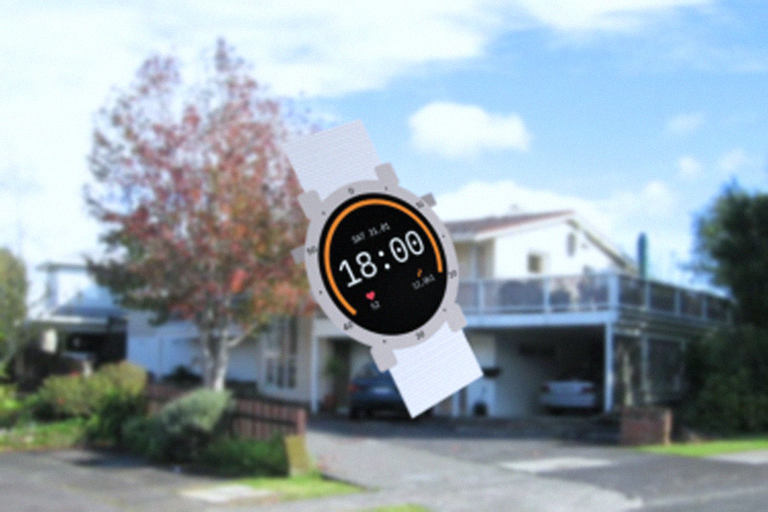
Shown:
18.00
